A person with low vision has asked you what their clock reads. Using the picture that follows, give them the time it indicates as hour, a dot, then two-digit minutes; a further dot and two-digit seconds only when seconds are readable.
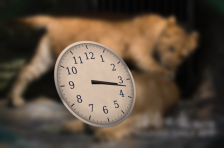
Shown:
3.17
